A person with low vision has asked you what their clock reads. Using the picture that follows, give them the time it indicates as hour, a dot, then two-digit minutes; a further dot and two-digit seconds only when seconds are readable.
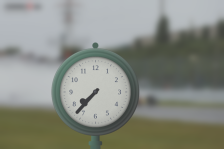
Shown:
7.37
